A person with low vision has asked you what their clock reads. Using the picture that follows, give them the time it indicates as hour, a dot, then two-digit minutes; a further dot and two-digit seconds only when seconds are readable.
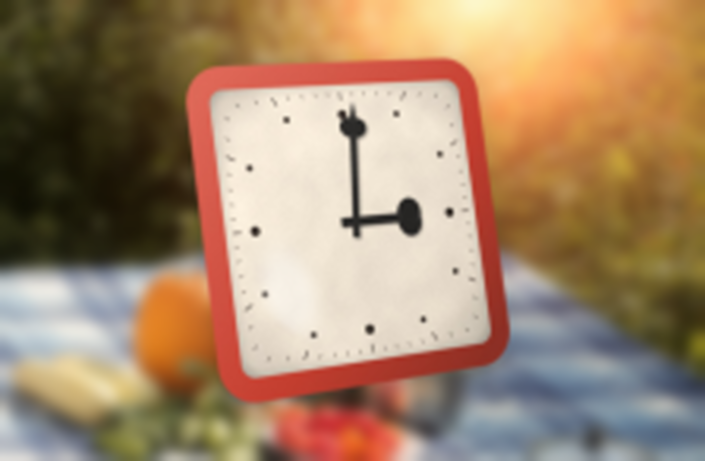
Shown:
3.01
